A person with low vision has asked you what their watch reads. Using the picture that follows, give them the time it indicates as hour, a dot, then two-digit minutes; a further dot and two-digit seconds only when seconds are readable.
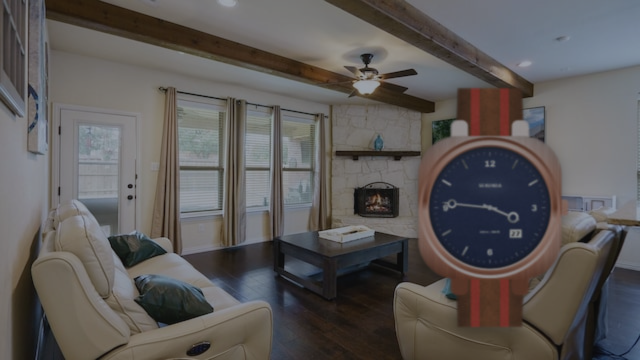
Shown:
3.46
